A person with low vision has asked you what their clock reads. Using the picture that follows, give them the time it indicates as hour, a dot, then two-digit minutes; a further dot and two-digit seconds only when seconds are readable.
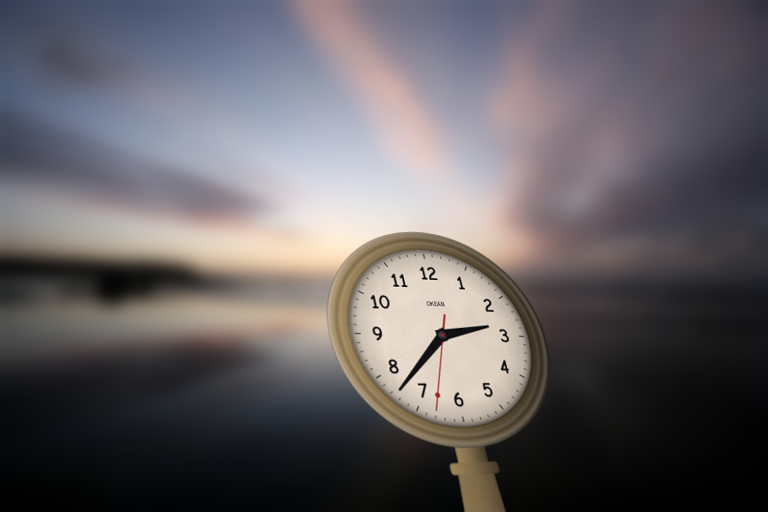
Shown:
2.37.33
